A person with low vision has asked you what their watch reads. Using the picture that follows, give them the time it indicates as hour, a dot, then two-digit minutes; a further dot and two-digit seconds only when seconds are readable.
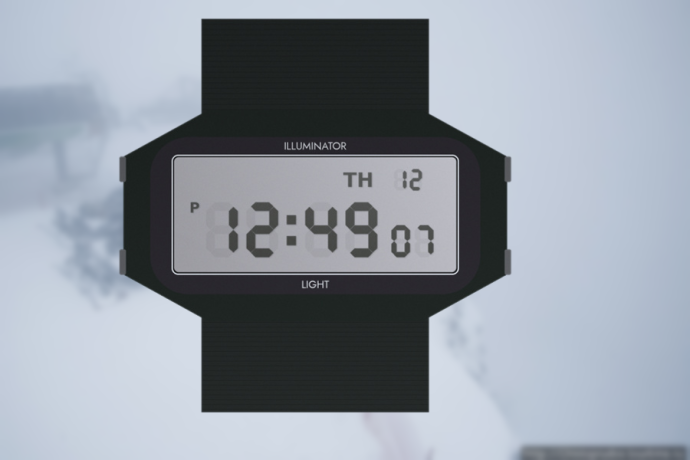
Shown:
12.49.07
